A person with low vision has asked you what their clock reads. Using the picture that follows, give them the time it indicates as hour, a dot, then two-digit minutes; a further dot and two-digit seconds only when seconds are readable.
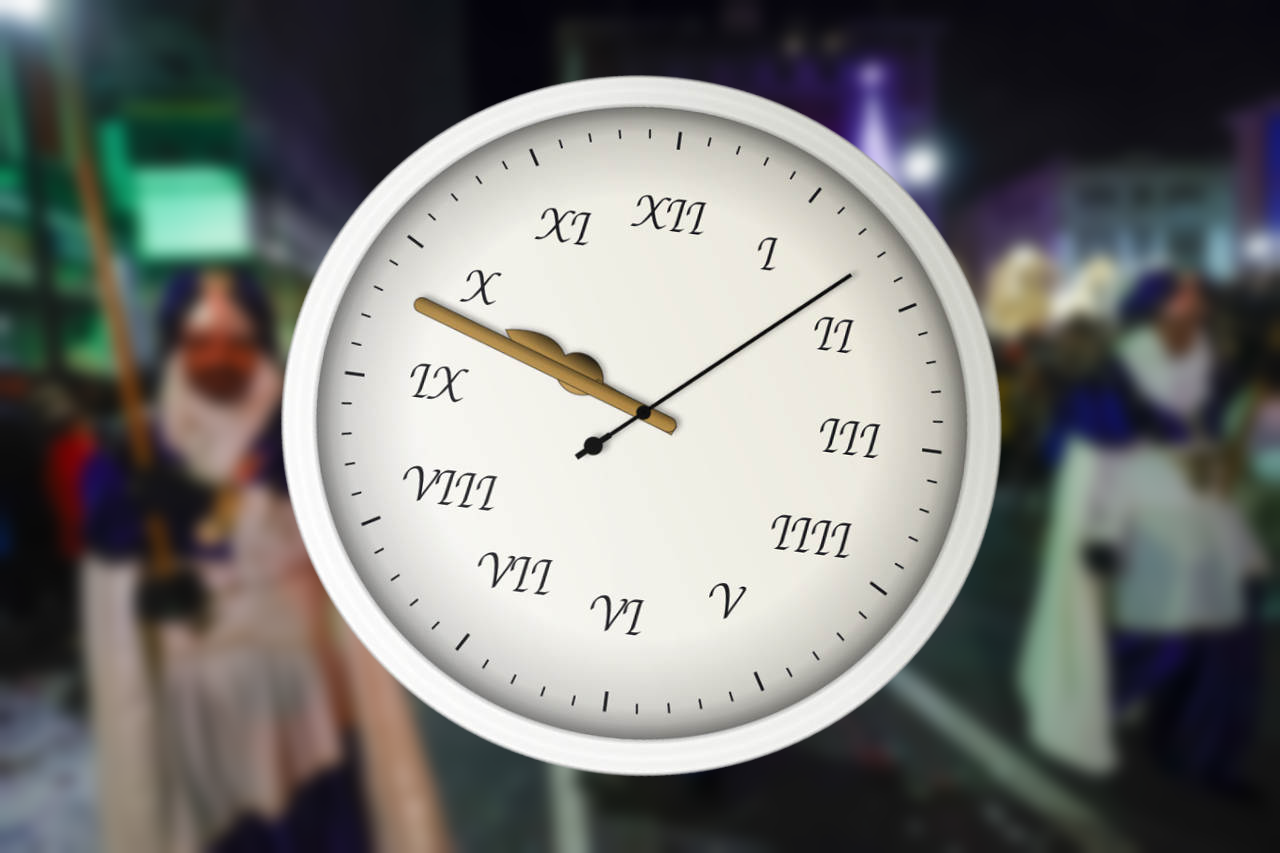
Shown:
9.48.08
